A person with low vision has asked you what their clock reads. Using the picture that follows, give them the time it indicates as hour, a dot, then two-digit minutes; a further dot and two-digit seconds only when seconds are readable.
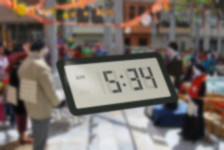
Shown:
5.34
